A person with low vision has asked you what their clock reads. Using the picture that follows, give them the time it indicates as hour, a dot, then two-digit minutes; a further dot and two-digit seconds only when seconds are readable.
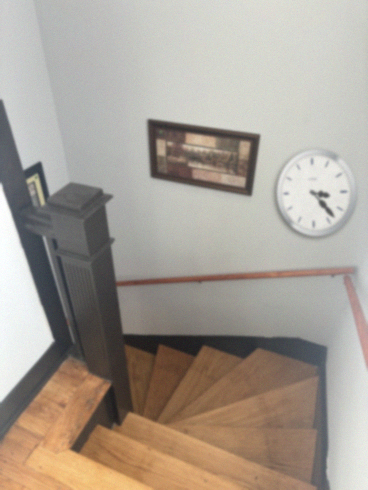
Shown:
3.23
